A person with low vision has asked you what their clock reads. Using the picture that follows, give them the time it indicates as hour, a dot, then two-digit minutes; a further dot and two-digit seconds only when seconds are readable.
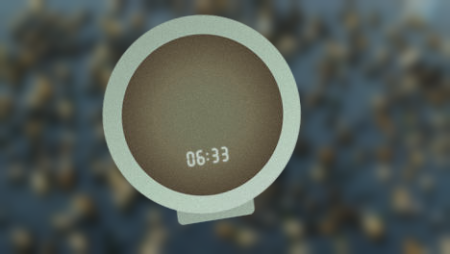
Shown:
6.33
